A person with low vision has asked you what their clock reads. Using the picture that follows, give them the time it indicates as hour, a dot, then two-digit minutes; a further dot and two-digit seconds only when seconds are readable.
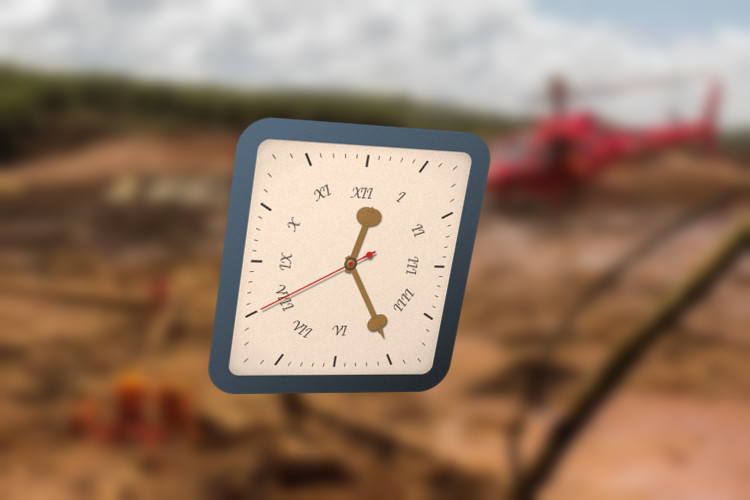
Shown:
12.24.40
